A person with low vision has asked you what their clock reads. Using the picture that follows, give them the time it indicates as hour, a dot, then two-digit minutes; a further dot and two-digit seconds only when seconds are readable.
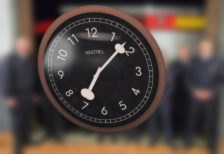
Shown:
7.08
